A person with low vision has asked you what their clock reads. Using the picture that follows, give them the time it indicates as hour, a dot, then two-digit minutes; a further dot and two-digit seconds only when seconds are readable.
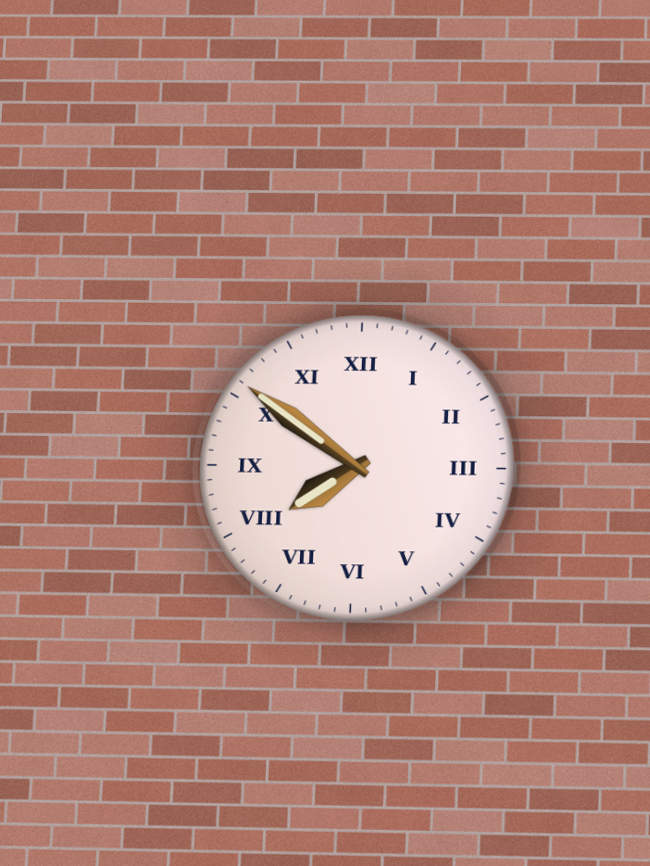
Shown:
7.51
